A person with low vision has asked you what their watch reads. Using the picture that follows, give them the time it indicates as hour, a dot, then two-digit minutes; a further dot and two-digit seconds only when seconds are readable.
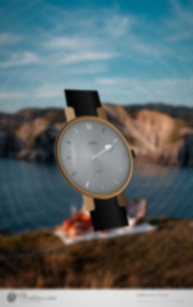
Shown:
2.11
